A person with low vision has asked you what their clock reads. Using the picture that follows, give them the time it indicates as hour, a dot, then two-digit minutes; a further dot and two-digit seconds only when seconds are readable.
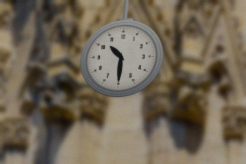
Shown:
10.30
